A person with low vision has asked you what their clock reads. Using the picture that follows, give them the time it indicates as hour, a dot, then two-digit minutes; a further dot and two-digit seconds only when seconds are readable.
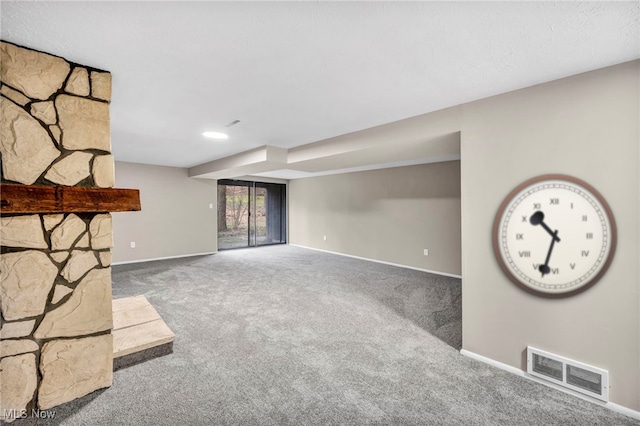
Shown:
10.33
